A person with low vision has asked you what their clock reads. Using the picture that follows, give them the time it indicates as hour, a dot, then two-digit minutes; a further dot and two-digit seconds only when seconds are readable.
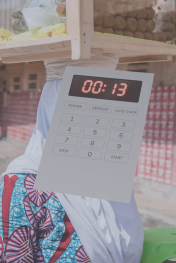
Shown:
0.13
